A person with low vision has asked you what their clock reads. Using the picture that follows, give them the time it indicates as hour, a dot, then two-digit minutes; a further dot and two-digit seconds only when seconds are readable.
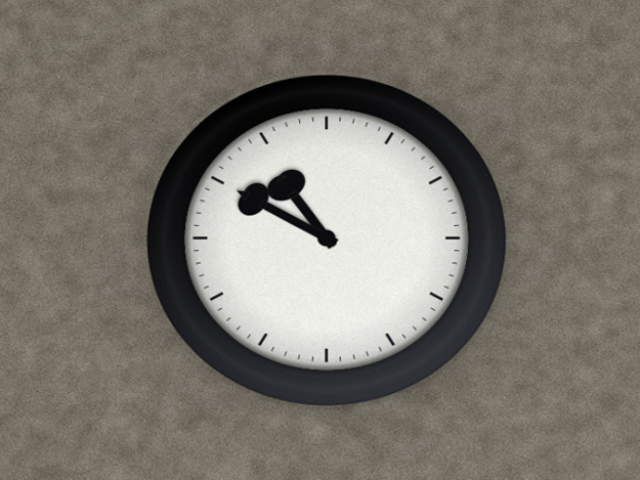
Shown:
10.50
